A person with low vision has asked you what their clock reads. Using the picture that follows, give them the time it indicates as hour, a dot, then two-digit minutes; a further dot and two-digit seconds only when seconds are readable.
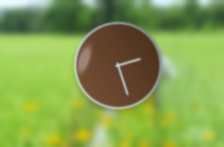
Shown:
2.27
